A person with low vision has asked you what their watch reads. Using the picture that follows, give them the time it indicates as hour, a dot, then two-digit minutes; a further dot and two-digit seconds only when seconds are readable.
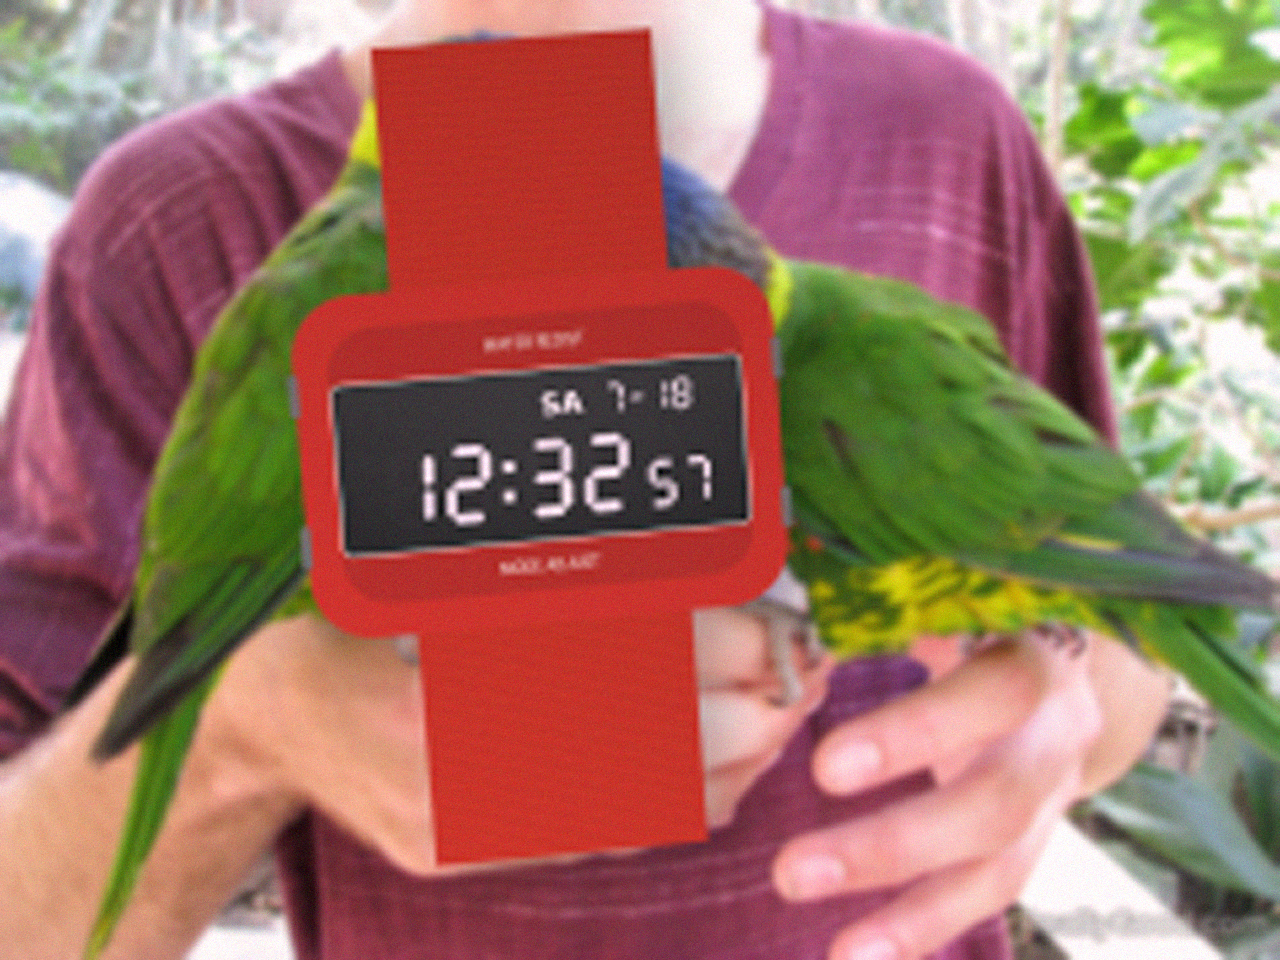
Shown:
12.32.57
